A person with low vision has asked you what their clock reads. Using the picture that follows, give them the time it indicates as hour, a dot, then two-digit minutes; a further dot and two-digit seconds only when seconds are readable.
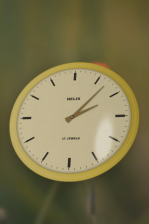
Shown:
2.07
